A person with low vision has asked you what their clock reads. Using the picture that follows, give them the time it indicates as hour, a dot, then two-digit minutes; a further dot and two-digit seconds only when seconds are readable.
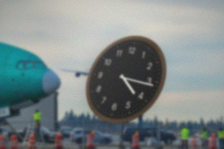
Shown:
4.16
